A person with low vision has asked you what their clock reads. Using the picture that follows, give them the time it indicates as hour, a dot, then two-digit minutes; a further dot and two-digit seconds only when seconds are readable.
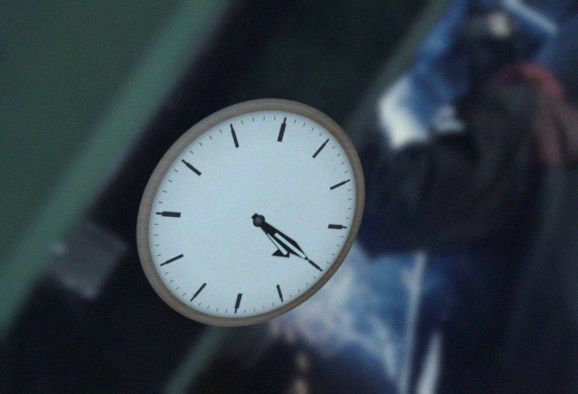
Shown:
4.20
